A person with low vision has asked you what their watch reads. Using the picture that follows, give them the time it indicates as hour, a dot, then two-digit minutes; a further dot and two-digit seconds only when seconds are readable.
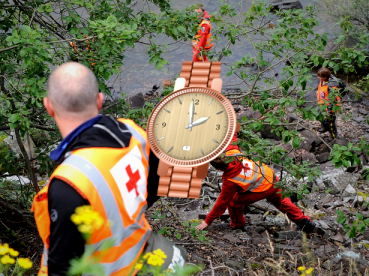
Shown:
1.59
